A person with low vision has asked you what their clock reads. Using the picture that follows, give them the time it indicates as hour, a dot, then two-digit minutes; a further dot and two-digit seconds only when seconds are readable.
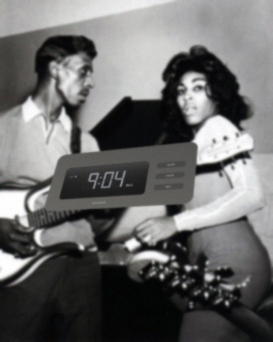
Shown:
9.04
